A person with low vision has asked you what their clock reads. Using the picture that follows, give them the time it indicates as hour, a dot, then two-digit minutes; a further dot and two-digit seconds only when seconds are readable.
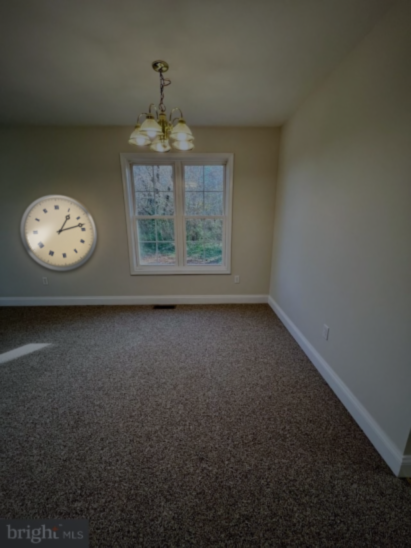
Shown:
1.13
